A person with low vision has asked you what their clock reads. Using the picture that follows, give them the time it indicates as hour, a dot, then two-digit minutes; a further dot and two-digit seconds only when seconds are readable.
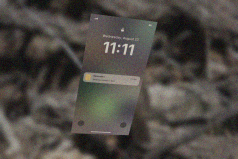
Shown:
11.11
